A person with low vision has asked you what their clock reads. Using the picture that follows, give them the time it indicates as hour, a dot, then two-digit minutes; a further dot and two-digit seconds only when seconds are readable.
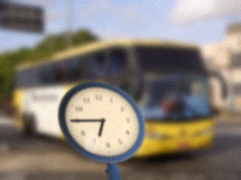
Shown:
6.45
